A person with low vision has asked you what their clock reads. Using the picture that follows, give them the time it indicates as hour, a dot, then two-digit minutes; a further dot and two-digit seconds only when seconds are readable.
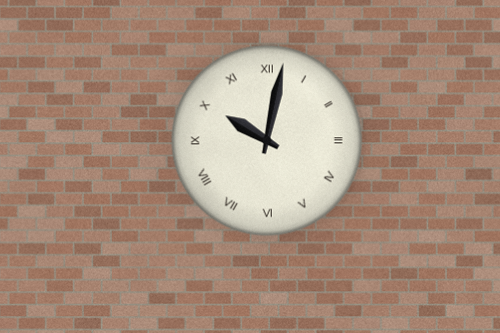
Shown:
10.02
